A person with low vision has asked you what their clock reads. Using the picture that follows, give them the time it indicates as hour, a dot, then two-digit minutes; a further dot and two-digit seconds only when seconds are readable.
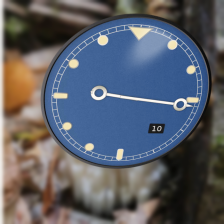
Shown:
9.16
